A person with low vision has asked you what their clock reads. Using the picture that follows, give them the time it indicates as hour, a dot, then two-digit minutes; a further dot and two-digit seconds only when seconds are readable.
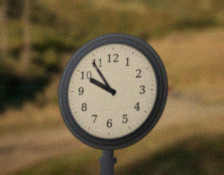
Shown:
9.54
